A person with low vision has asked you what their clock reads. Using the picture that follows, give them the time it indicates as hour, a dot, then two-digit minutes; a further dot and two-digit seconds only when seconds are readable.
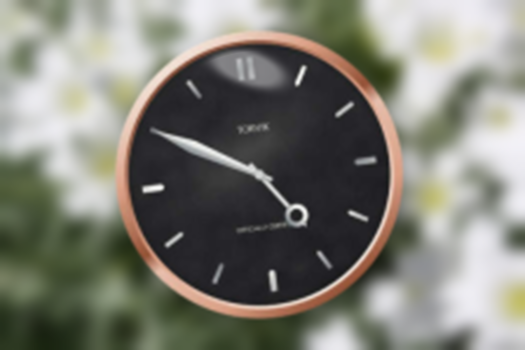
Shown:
4.50
